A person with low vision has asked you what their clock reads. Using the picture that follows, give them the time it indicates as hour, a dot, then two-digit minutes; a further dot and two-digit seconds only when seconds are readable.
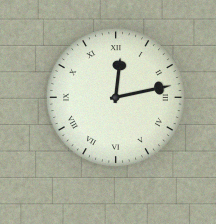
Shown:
12.13
